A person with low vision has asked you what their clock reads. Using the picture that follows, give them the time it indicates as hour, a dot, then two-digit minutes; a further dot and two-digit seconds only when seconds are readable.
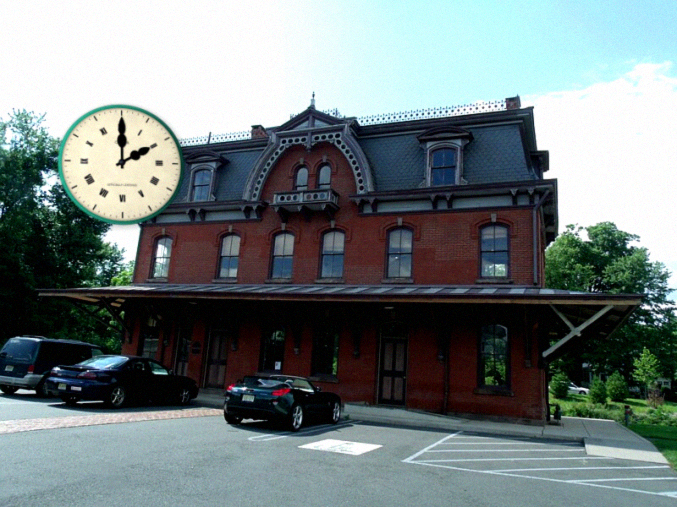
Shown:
2.00
